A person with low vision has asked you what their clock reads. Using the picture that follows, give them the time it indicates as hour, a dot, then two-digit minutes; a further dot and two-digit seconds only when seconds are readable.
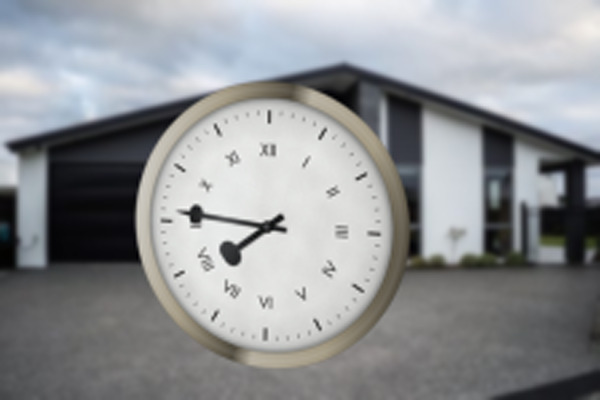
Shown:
7.46
